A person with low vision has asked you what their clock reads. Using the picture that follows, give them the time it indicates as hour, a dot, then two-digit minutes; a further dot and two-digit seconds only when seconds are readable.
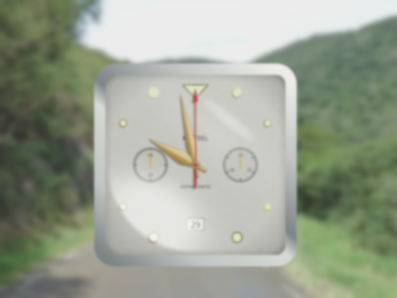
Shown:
9.58
